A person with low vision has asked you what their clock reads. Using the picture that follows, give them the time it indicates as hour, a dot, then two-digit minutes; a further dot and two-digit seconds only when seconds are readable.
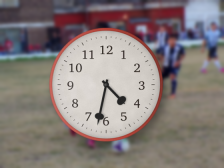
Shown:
4.32
